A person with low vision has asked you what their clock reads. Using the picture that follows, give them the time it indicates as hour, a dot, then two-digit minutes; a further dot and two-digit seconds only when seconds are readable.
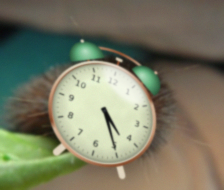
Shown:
4.25
